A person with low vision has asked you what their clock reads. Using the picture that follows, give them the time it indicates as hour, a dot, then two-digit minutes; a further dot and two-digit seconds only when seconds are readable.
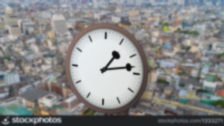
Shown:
1.13
